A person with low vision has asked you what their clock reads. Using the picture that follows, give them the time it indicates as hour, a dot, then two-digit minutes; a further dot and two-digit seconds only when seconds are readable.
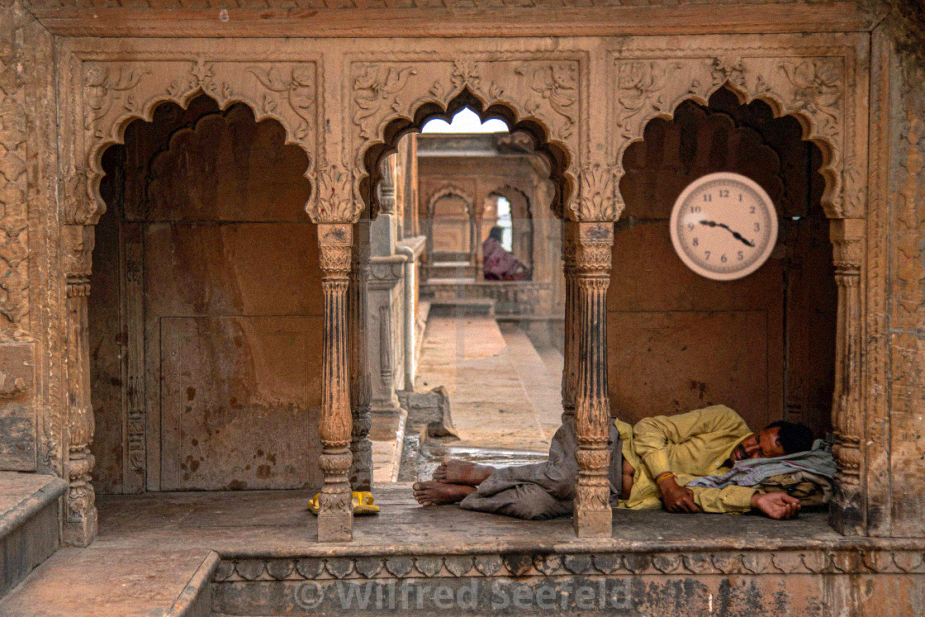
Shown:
9.21
